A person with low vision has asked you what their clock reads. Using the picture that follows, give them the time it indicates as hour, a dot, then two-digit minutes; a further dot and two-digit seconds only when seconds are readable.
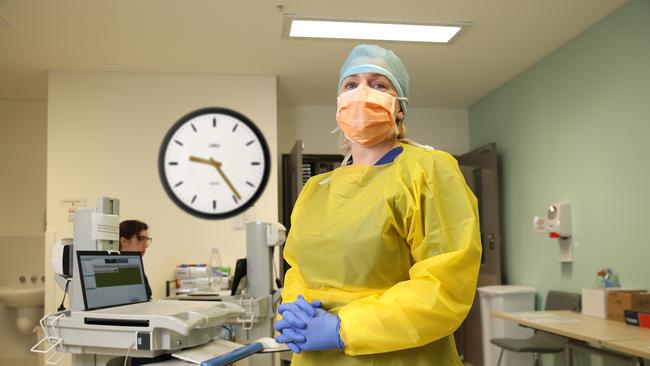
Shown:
9.24
